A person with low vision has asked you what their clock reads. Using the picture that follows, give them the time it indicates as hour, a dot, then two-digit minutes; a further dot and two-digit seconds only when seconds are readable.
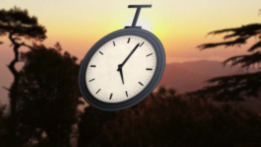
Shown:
5.04
